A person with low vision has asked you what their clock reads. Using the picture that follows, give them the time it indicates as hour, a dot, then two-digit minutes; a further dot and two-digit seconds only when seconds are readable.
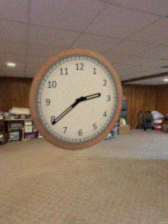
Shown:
2.39
